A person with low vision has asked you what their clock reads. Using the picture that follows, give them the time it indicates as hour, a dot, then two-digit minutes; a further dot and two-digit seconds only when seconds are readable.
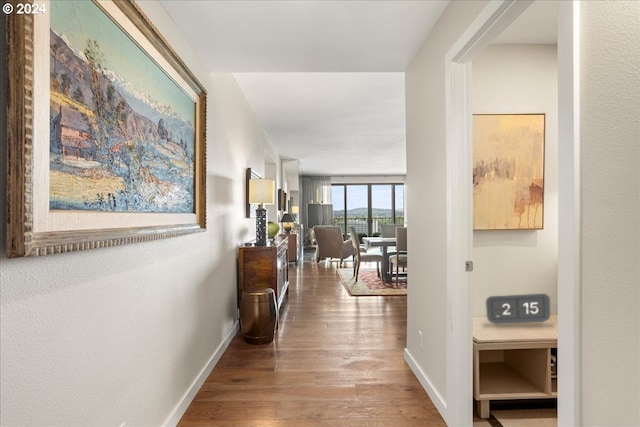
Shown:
2.15
